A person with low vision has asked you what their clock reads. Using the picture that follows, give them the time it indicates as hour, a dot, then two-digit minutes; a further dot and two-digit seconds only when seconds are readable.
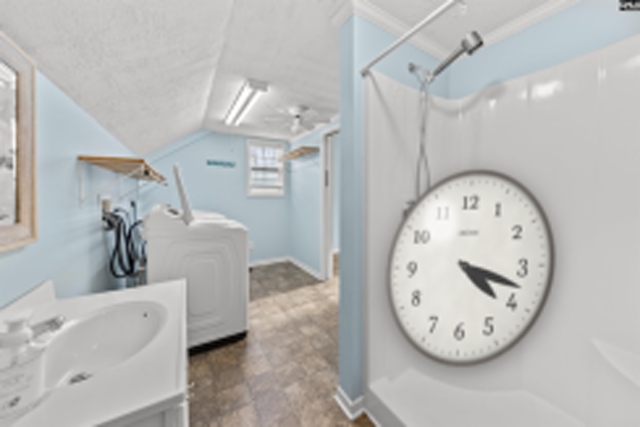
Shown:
4.18
